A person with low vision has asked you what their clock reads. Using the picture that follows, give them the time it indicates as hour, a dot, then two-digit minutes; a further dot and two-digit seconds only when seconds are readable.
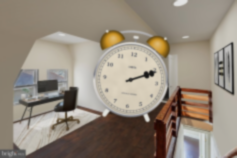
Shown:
2.11
